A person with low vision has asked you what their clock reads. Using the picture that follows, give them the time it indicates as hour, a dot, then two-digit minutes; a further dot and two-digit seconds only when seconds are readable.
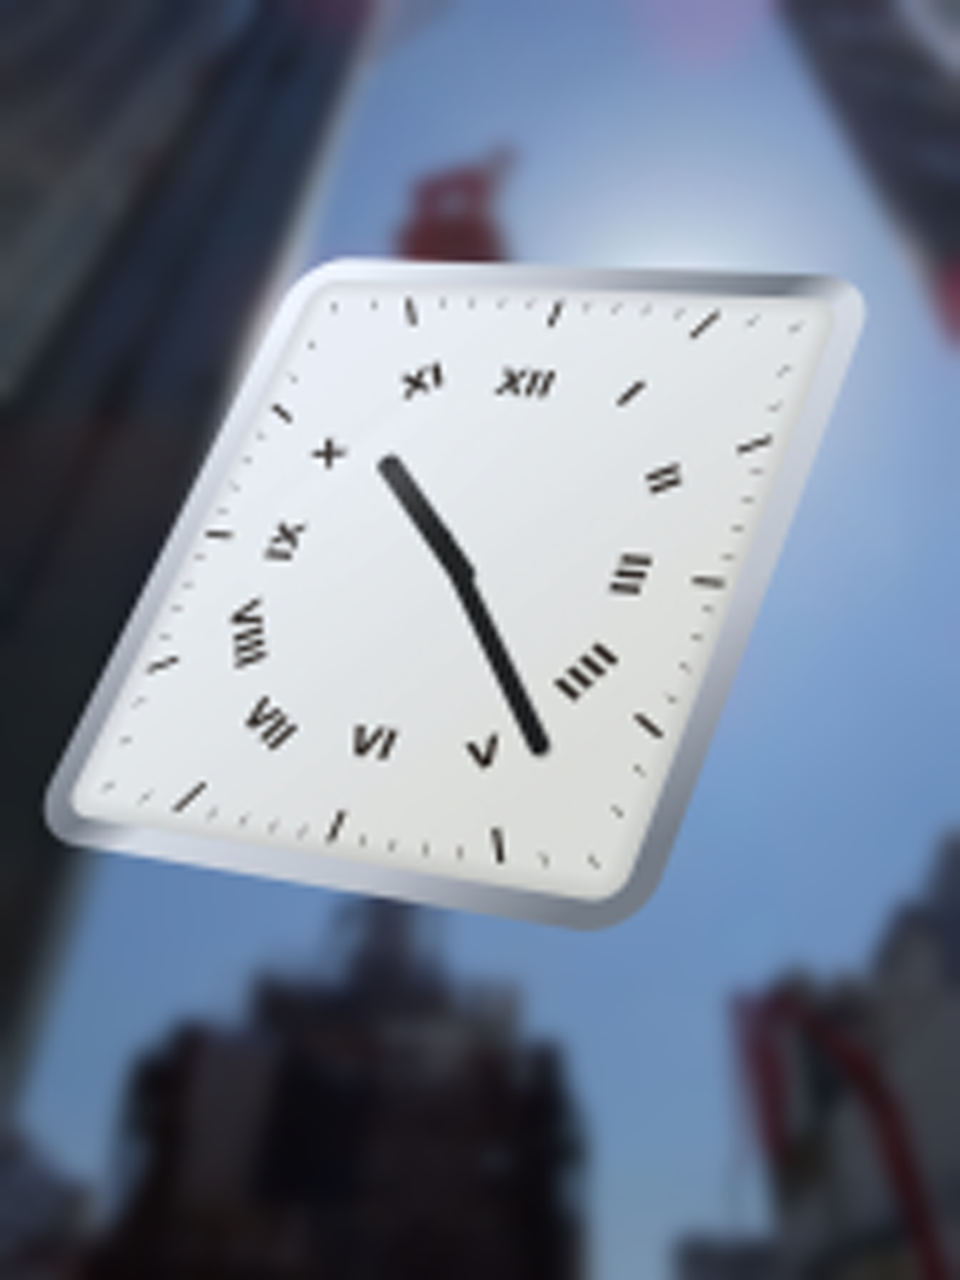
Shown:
10.23
